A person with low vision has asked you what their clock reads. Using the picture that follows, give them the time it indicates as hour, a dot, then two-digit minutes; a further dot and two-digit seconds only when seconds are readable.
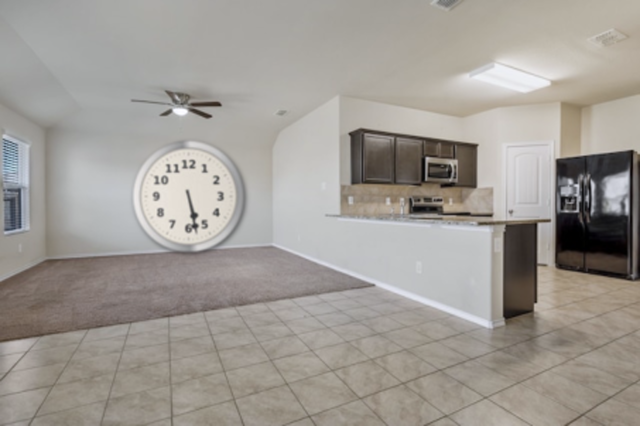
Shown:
5.28
